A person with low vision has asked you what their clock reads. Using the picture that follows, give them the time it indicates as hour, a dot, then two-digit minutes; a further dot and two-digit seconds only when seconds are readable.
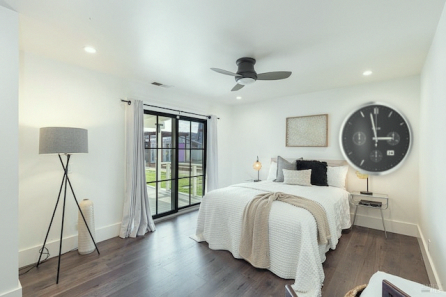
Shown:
2.58
